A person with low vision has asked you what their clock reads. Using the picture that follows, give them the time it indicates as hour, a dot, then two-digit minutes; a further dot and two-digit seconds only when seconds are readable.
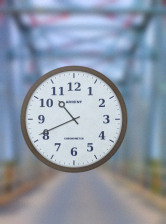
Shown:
10.41
